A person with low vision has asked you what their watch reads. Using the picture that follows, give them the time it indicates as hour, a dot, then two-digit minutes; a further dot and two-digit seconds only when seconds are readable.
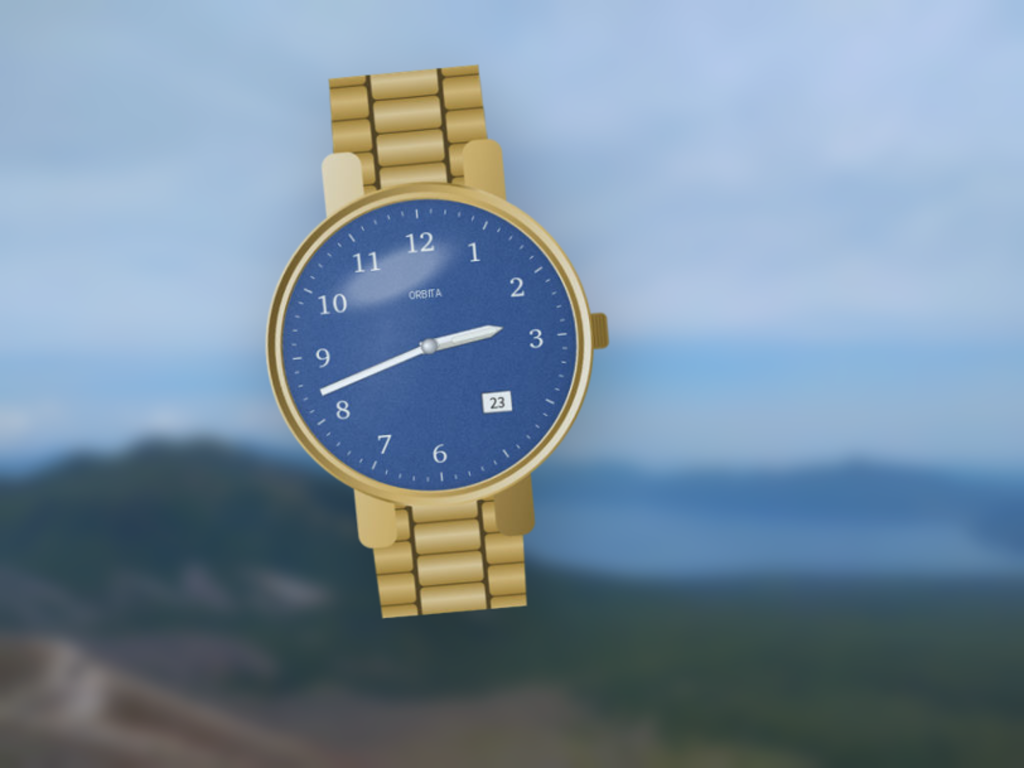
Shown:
2.42
